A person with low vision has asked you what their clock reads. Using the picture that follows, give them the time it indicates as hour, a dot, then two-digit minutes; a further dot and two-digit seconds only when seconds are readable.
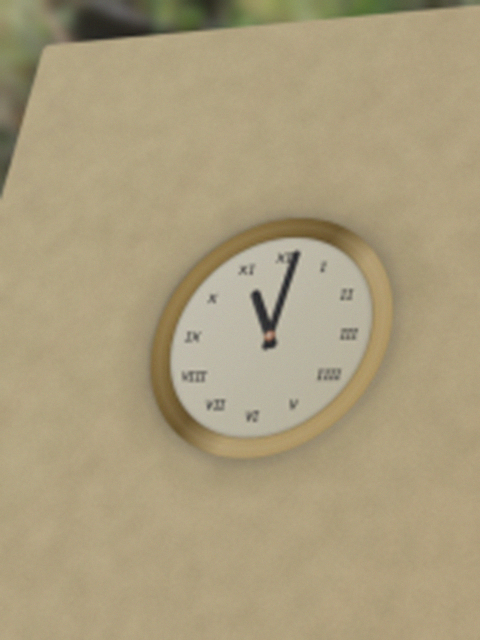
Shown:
11.01
